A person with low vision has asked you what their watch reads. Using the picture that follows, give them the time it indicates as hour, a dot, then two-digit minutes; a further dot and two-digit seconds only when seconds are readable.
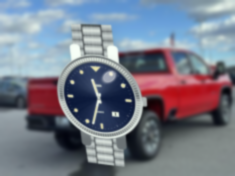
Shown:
11.33
